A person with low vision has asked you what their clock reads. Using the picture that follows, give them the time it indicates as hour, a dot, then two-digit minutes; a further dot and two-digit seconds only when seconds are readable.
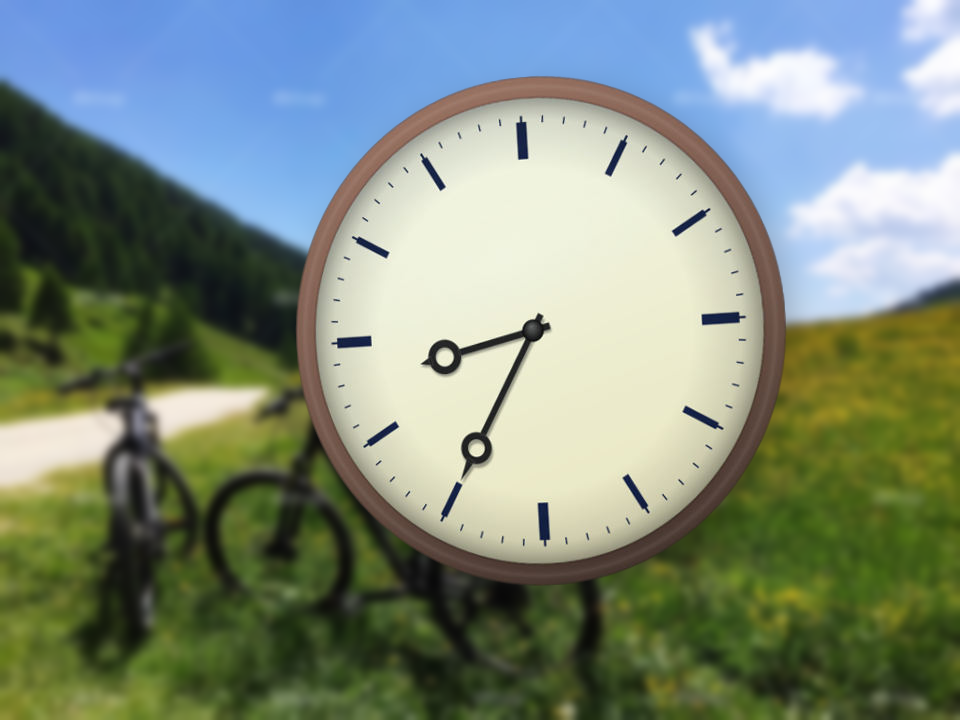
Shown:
8.35
